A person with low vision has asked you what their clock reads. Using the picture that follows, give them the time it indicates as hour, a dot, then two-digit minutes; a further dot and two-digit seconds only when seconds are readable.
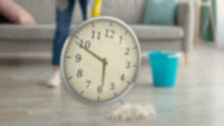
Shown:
5.49
